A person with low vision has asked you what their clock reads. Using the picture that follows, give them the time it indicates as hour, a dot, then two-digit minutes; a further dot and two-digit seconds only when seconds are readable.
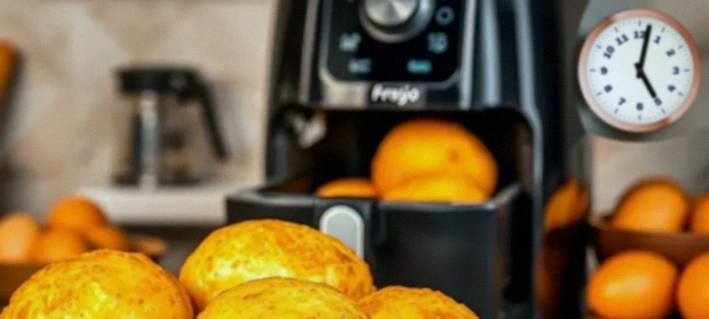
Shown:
5.02
